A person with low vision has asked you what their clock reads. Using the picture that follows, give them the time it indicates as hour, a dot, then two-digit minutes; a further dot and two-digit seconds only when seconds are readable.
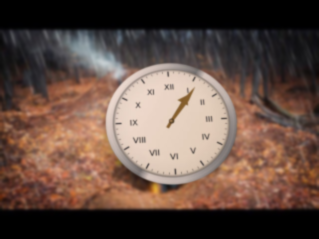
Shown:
1.06
